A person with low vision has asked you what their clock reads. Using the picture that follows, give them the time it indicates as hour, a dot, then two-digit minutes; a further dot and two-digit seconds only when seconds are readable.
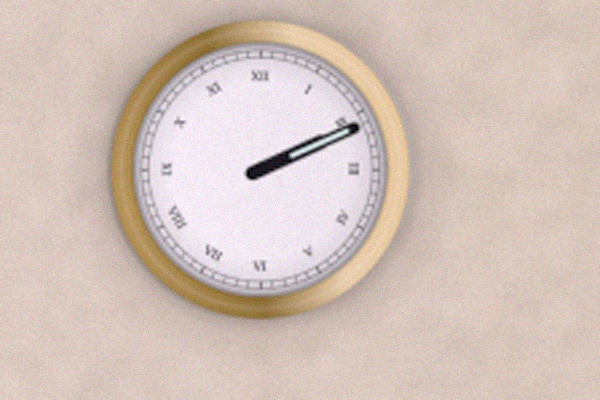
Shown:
2.11
